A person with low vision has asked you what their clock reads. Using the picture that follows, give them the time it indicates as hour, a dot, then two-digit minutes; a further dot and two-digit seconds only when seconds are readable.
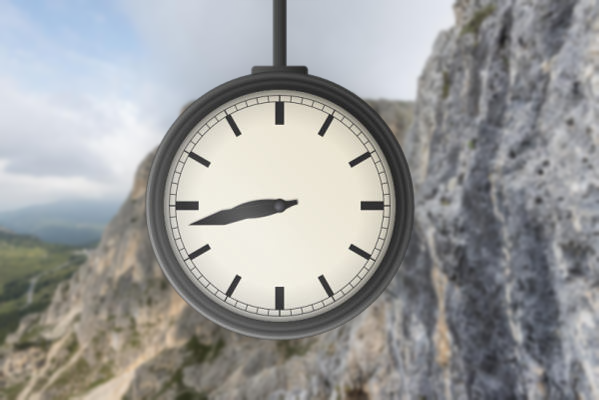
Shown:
8.43
